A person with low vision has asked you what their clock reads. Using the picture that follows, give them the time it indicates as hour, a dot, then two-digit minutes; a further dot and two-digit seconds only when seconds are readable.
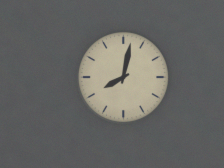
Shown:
8.02
